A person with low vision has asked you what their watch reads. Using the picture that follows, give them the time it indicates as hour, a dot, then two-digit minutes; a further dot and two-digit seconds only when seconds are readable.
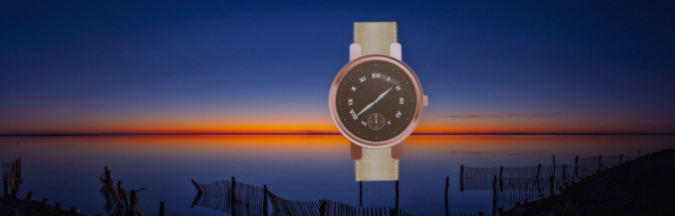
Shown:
1.39
